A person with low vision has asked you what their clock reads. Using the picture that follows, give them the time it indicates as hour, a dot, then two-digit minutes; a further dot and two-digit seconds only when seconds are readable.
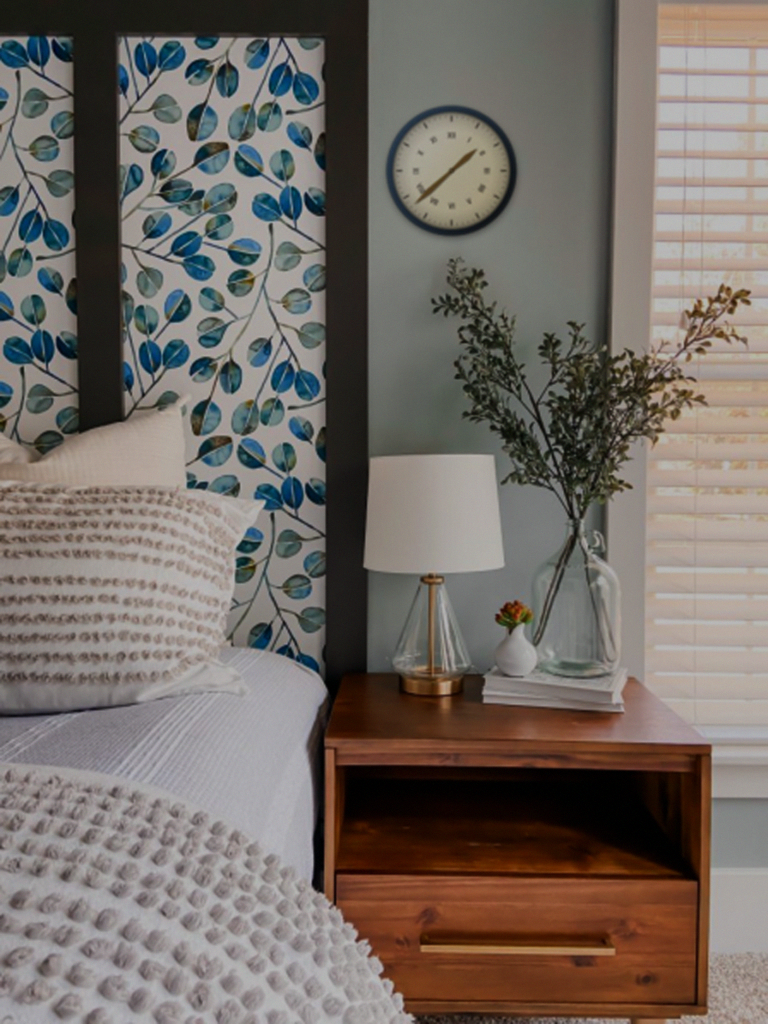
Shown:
1.38
